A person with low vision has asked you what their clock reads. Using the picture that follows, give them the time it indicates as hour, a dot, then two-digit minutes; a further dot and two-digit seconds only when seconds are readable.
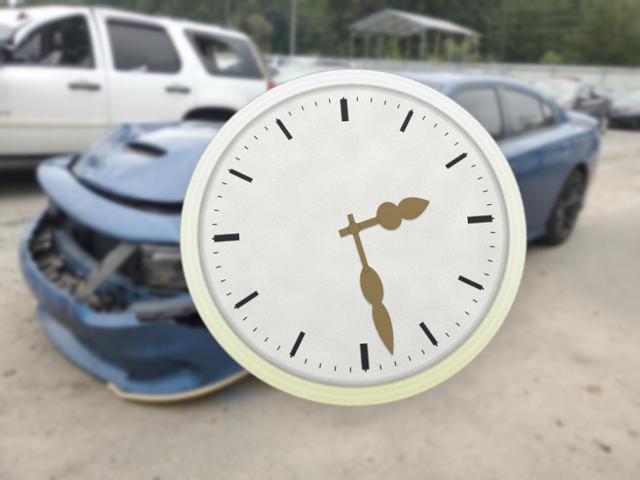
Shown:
2.28
